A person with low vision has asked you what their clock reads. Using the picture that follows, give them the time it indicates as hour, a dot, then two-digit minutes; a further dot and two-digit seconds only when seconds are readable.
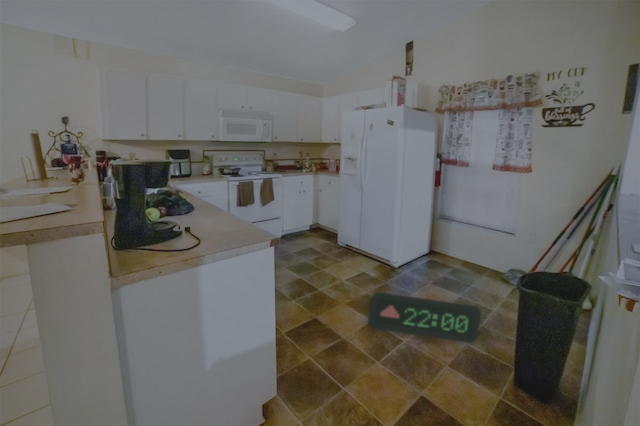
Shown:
22.00
